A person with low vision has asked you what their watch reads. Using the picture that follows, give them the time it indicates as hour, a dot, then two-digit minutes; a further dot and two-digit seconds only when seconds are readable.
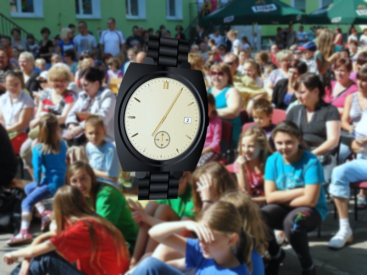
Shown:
7.05
